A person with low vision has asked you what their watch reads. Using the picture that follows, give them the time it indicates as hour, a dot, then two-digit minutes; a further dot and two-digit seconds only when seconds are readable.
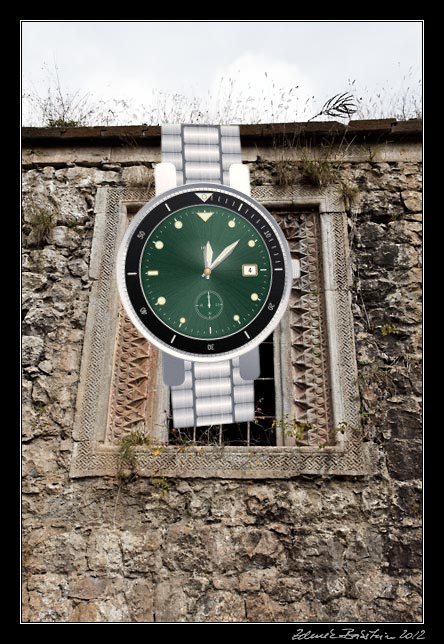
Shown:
12.08
